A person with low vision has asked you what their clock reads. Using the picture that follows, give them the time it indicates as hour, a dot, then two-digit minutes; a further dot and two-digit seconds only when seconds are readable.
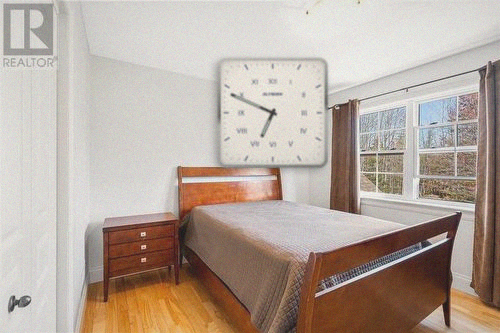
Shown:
6.49
